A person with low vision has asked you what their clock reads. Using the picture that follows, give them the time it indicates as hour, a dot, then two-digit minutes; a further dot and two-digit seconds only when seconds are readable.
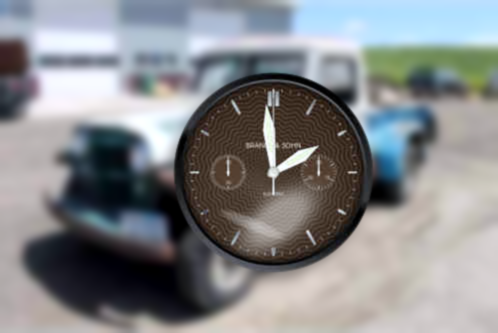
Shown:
1.59
